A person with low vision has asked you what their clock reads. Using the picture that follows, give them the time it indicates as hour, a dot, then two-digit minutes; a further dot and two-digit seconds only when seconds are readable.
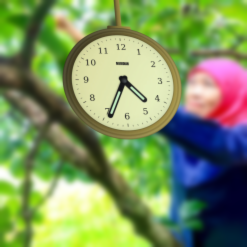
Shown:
4.34
